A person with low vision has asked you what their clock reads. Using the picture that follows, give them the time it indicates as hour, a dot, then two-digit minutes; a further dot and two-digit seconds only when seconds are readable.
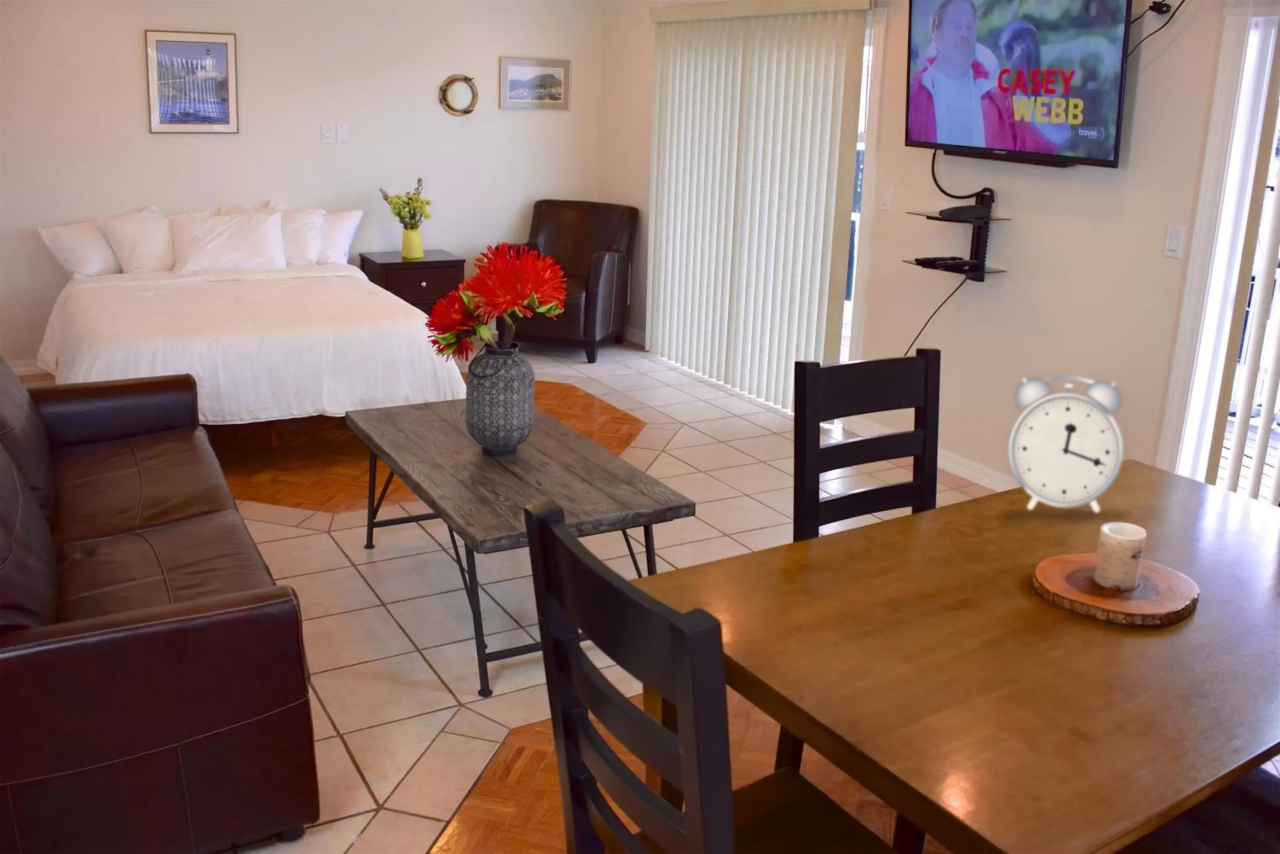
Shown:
12.18
